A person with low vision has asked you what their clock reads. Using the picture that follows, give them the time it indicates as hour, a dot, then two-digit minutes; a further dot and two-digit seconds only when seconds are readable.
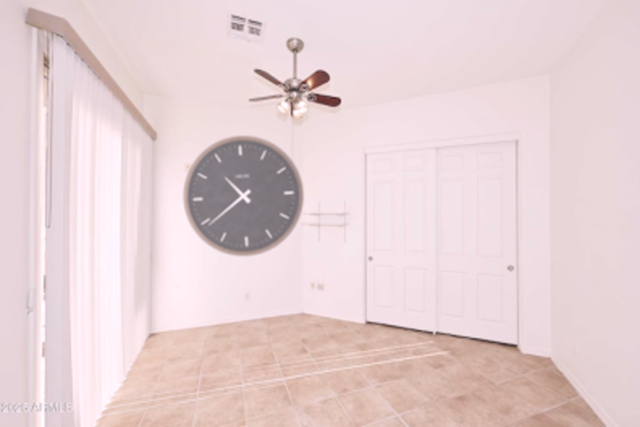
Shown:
10.39
